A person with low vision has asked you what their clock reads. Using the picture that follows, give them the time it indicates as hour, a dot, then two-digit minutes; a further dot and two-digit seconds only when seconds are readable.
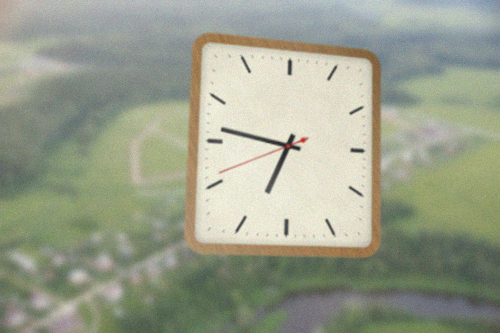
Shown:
6.46.41
